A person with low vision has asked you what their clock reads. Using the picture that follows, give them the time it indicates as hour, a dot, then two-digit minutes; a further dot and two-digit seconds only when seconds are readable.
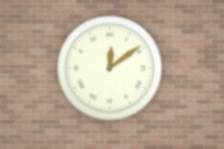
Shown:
12.09
